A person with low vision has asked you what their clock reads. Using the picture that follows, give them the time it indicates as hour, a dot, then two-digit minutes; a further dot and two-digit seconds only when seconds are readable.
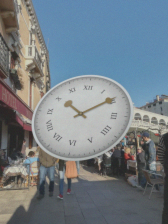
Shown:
10.09
